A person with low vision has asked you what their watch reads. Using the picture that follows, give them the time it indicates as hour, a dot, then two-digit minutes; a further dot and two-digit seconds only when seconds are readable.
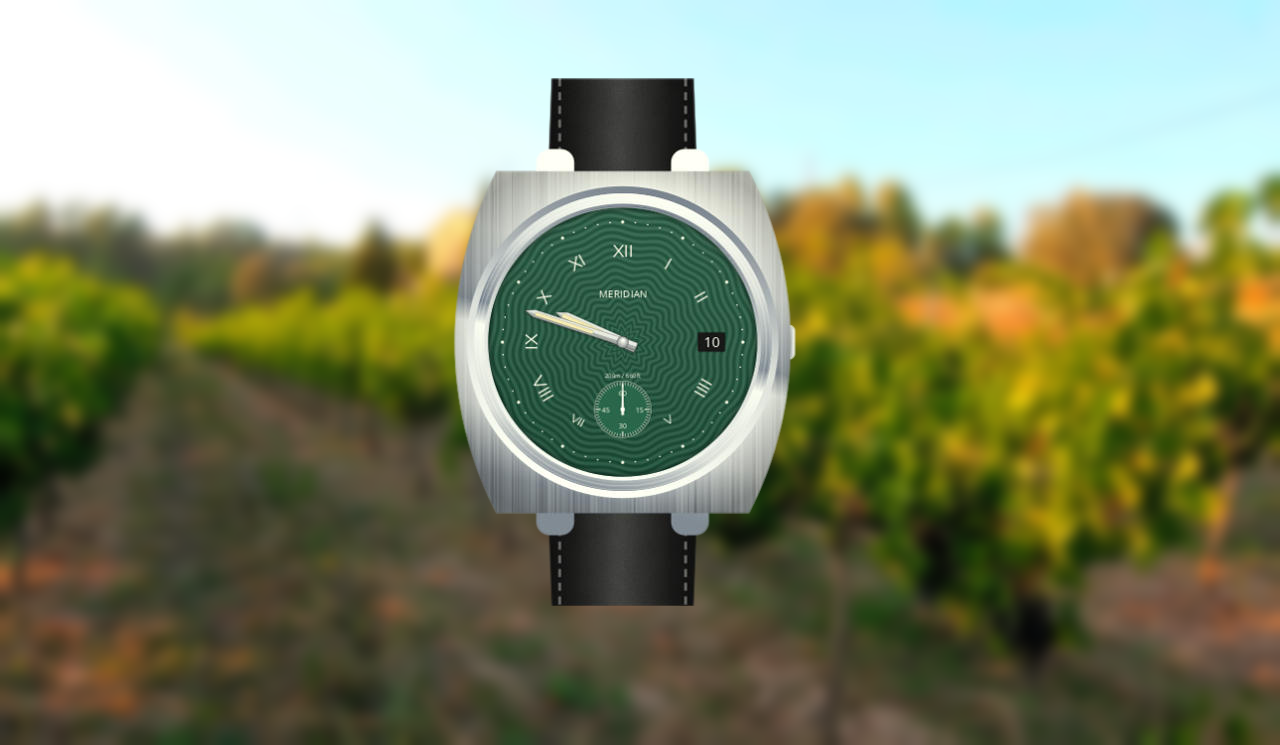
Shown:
9.48
